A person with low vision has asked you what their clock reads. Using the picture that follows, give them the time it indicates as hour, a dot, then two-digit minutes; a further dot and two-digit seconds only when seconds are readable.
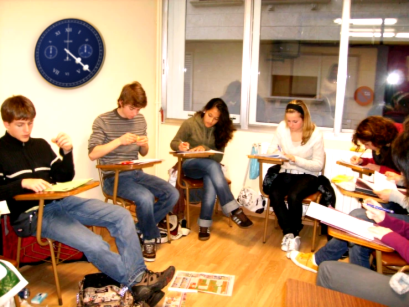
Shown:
4.22
